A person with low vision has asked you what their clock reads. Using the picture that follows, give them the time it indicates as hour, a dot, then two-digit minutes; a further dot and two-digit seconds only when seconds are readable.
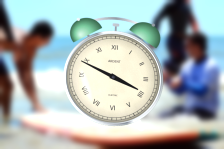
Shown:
3.49
